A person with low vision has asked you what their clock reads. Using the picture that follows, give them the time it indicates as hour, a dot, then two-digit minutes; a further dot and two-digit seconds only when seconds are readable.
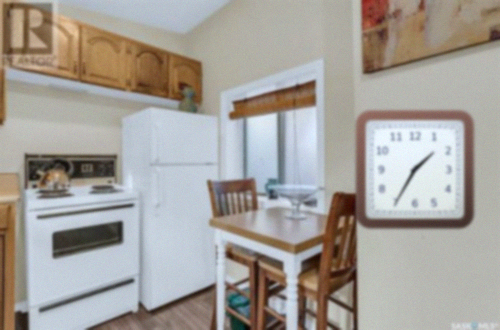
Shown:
1.35
